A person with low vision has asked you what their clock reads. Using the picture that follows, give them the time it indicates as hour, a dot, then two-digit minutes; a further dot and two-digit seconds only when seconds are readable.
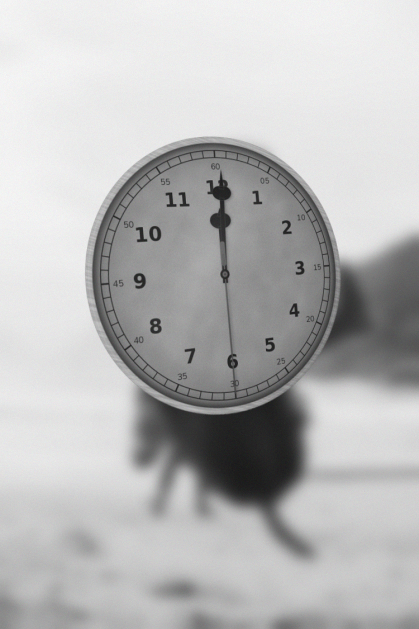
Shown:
12.00.30
